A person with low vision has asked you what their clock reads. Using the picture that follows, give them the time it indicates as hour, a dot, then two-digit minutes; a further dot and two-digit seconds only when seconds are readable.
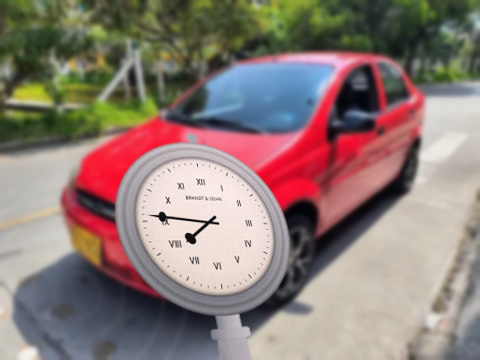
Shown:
7.46
